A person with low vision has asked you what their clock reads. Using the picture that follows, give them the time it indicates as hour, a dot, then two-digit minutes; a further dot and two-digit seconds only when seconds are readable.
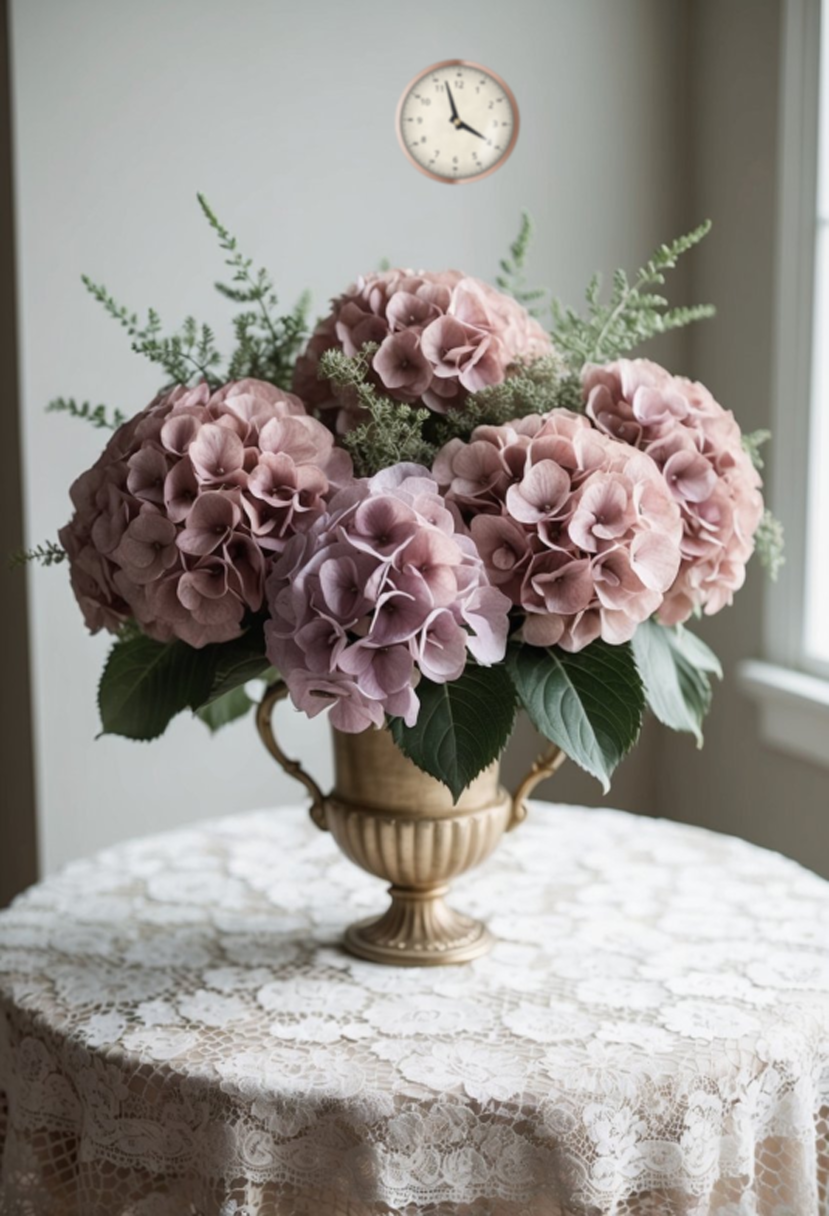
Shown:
3.57
